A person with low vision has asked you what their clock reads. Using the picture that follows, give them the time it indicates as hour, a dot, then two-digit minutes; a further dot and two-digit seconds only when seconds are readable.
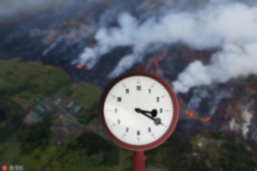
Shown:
3.20
